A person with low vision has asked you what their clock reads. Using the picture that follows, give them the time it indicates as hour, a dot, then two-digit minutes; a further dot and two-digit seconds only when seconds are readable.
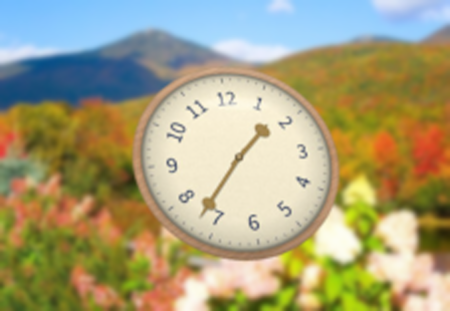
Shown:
1.37
